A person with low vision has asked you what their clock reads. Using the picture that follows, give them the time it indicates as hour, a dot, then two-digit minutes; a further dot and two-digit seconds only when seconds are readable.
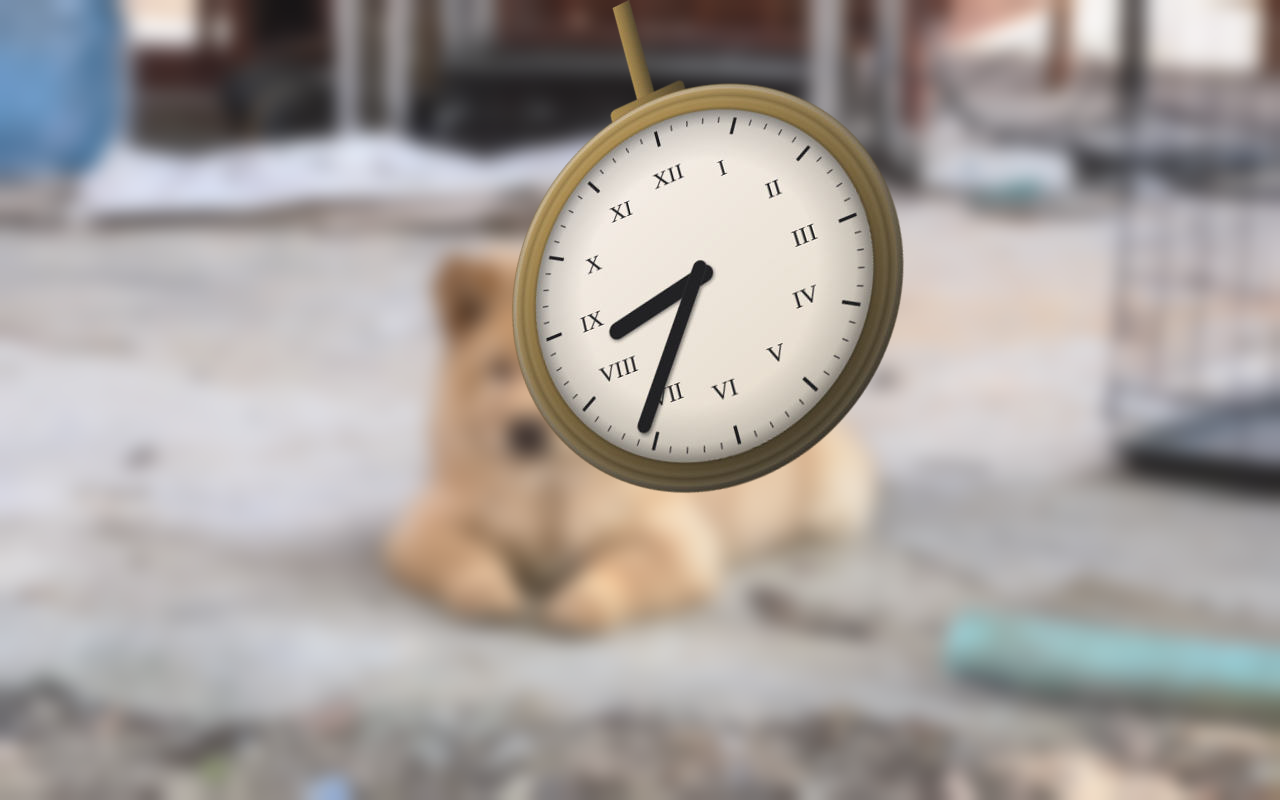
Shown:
8.36
